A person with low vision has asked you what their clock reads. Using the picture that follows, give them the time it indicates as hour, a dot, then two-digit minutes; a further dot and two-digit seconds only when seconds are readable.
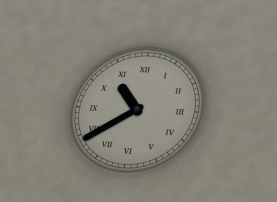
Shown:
10.39
